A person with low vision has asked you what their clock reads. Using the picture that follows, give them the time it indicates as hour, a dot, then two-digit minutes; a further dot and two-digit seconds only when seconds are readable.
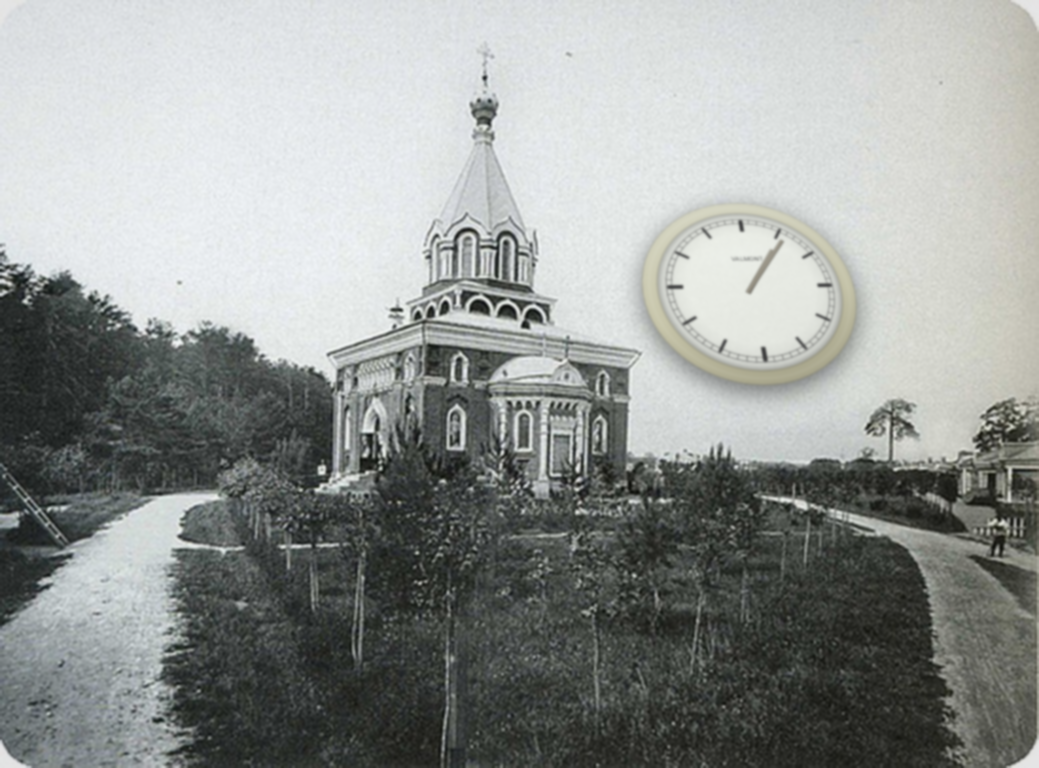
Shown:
1.06
